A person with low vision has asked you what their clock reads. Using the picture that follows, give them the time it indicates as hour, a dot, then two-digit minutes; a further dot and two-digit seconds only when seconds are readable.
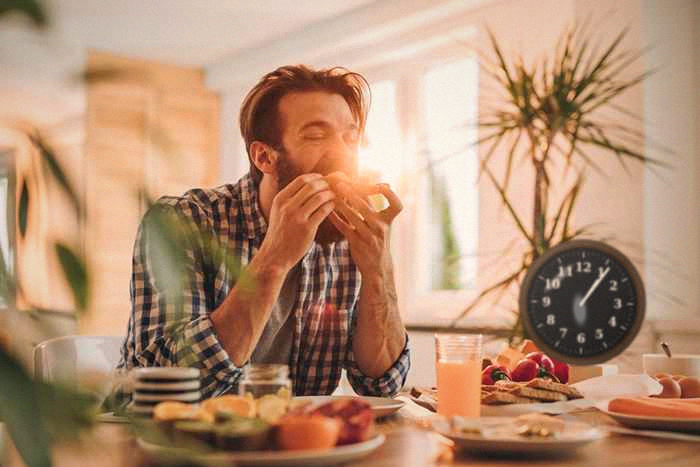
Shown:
1.06
